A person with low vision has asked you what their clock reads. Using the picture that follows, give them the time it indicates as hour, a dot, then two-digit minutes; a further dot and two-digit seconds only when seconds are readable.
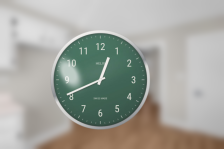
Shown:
12.41
